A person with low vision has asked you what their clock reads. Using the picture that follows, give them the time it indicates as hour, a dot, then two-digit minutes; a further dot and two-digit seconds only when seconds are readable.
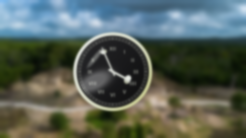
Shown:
3.56
